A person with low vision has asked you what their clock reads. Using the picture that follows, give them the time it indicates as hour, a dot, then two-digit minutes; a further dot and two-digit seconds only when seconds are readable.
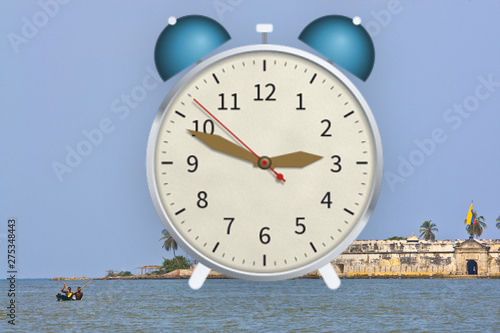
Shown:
2.48.52
